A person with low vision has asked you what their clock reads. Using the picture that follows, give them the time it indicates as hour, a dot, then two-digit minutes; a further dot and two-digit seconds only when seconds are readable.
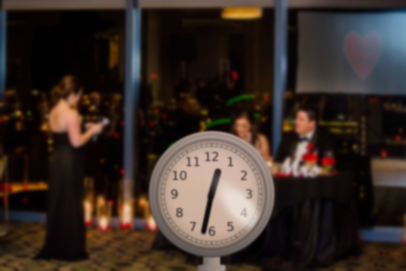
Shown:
12.32
